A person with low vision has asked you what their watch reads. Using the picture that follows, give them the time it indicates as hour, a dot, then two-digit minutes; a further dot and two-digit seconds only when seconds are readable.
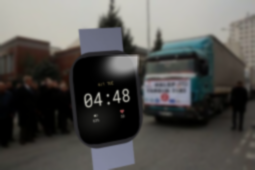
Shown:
4.48
